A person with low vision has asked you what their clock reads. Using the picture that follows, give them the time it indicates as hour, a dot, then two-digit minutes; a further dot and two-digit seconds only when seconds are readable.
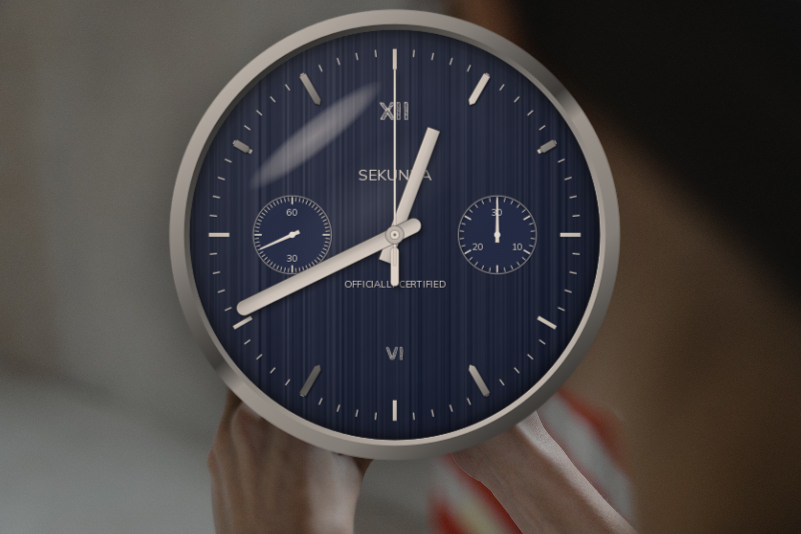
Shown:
12.40.41
